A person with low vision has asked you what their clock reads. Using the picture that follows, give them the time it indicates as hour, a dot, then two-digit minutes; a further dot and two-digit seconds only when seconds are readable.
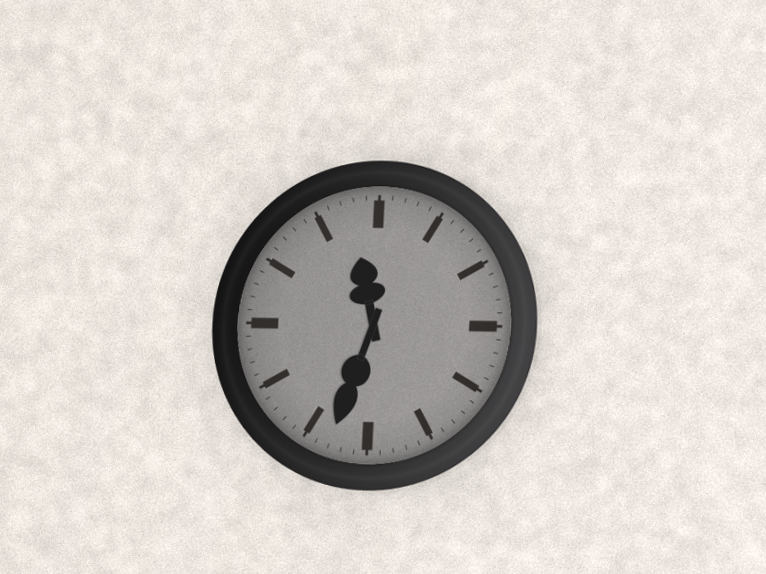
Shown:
11.33
